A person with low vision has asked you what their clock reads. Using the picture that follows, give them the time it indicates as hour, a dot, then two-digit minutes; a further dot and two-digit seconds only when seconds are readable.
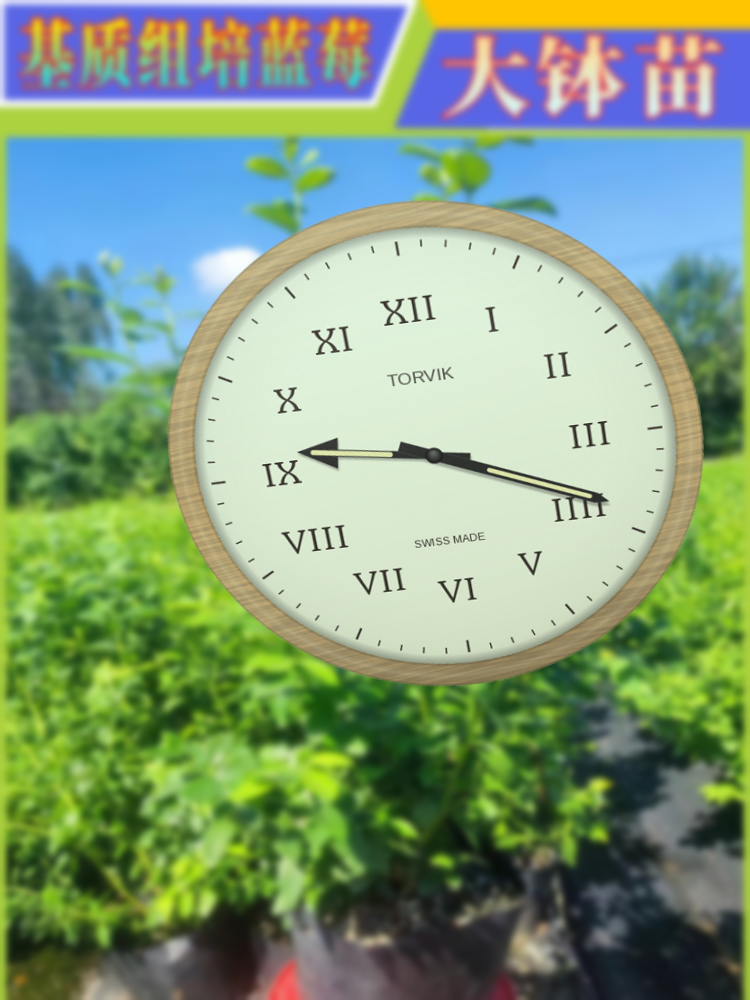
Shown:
9.19
